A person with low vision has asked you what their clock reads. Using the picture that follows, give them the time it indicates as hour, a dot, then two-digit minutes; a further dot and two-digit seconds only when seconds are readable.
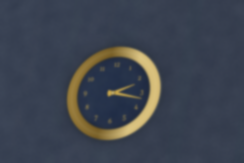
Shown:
2.17
